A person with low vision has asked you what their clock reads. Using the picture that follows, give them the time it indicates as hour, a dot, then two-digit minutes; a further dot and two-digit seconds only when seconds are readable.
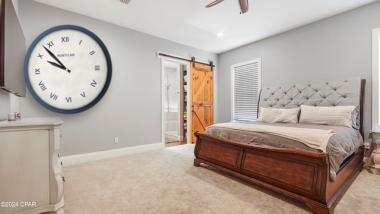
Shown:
9.53
